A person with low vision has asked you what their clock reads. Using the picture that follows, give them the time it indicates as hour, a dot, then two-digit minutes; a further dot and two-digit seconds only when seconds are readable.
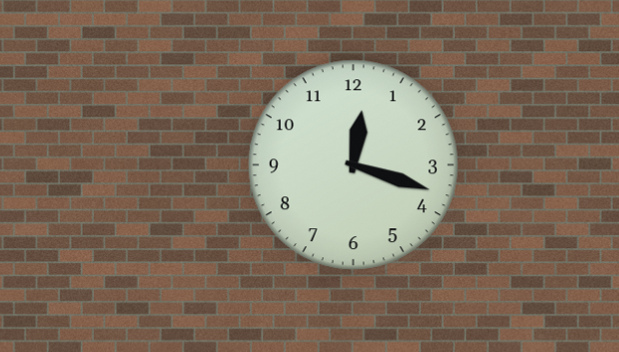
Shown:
12.18
